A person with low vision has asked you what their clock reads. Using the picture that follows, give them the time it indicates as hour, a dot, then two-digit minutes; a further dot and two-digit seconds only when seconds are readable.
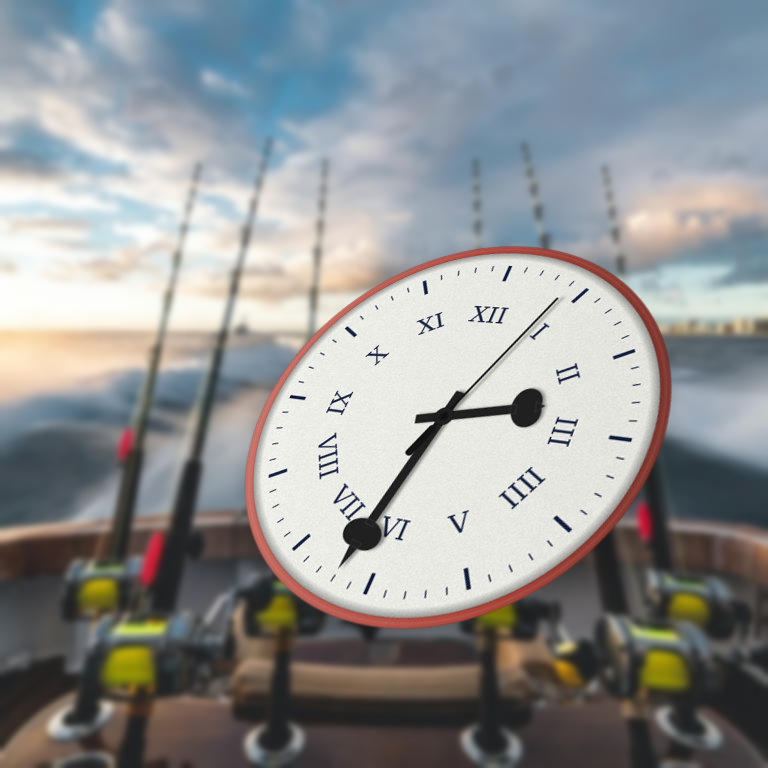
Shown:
2.32.04
